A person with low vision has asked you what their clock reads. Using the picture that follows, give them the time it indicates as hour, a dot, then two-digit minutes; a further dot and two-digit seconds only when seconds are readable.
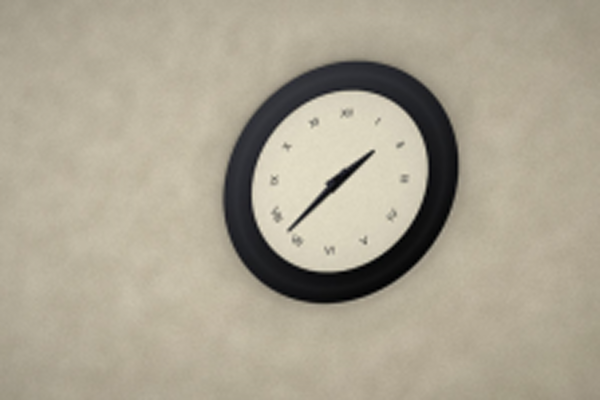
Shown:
1.37
